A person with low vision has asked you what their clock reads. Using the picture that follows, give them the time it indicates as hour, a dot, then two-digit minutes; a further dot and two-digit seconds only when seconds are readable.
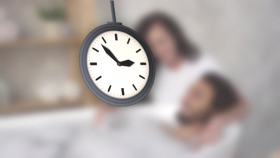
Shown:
2.53
